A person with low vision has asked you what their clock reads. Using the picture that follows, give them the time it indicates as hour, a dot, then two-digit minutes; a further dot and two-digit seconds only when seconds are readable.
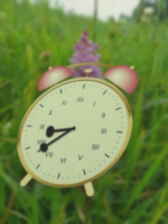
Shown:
8.38
